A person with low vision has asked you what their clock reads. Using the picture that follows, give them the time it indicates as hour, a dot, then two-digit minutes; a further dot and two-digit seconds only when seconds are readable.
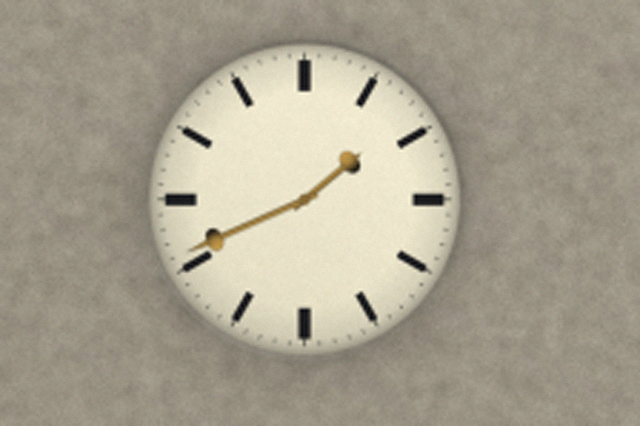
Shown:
1.41
